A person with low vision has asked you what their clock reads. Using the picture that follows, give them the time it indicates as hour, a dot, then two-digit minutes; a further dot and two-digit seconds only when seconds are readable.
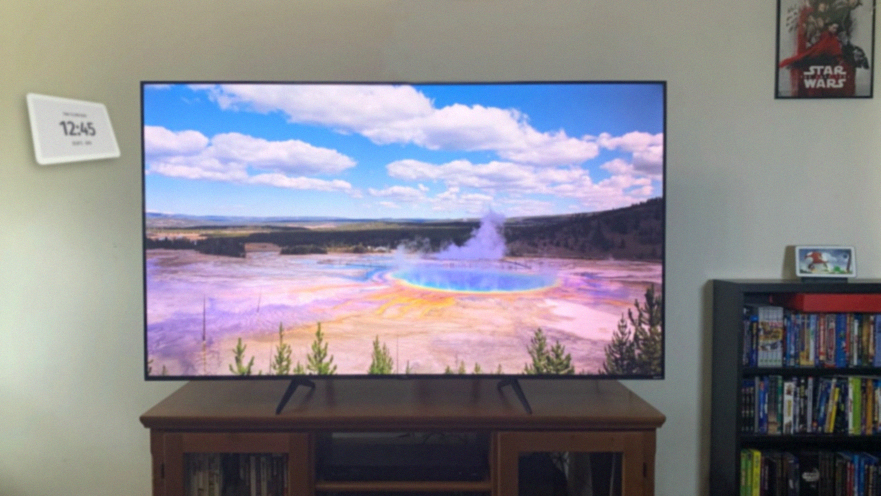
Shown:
12.45
